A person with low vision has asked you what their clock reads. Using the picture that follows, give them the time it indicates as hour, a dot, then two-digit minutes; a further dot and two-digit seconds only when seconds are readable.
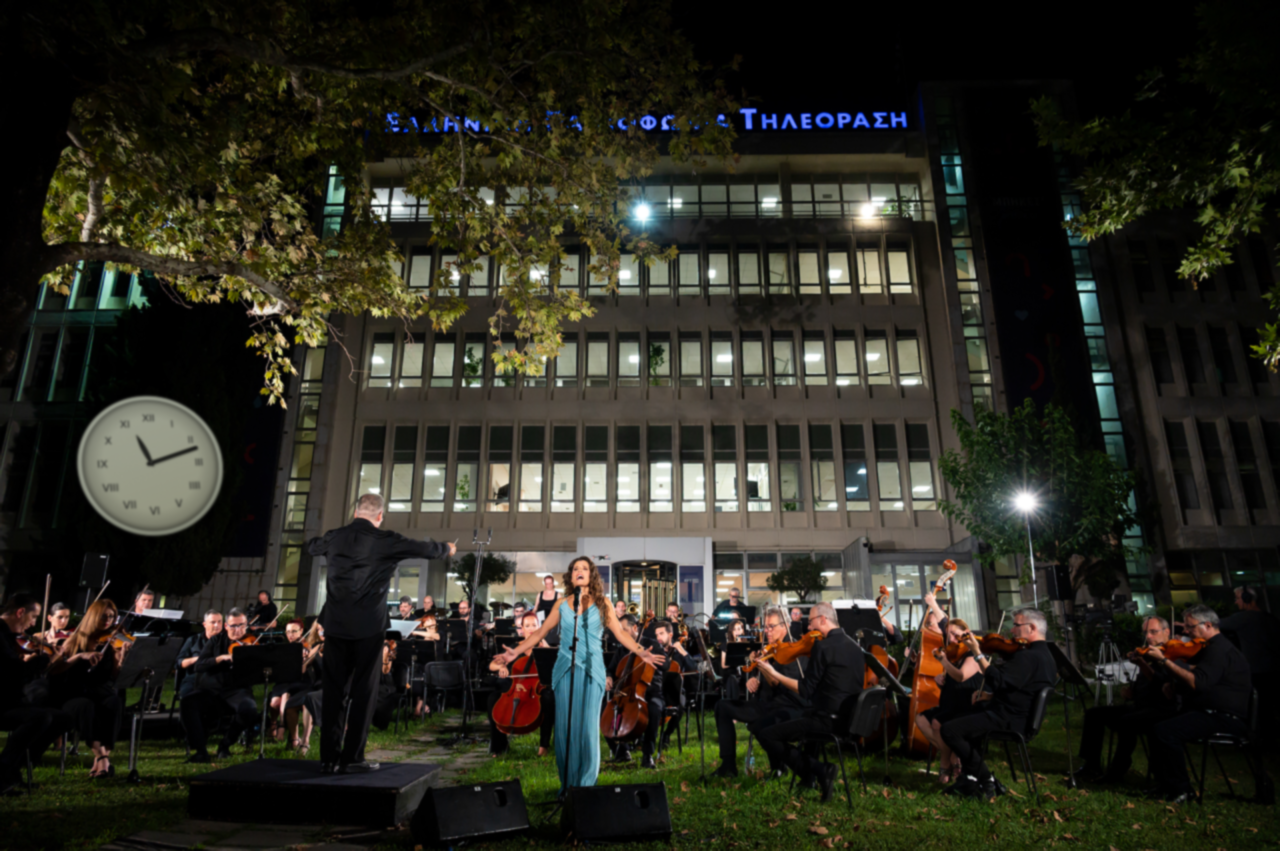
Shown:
11.12
